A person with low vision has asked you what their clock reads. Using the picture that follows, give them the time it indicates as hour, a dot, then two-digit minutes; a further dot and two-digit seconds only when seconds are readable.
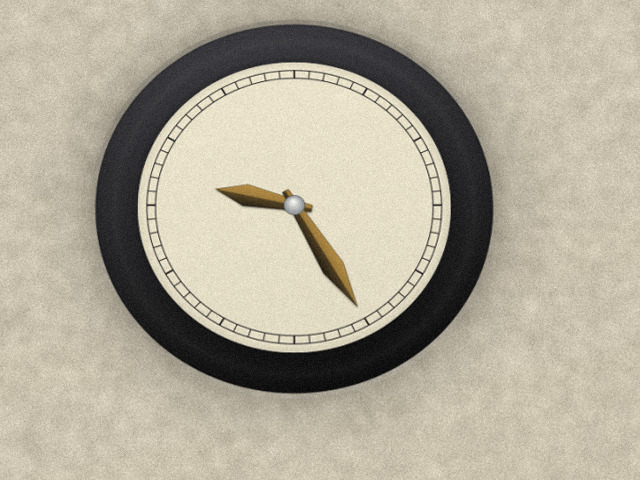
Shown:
9.25
